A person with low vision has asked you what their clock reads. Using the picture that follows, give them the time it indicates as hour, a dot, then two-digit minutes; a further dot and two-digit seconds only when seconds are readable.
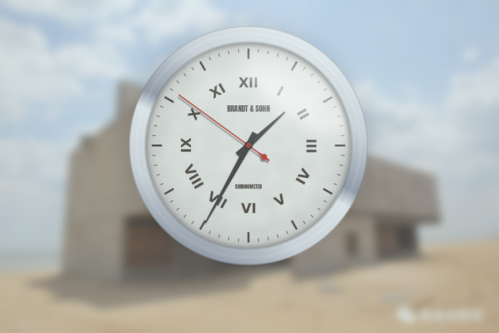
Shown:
1.34.51
